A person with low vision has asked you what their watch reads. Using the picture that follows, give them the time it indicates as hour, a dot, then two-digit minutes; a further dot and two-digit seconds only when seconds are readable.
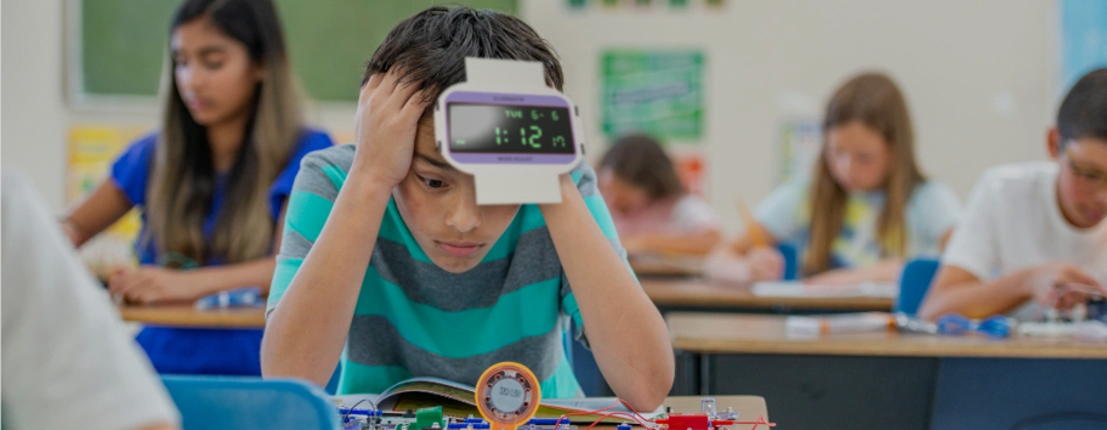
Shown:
1.12
